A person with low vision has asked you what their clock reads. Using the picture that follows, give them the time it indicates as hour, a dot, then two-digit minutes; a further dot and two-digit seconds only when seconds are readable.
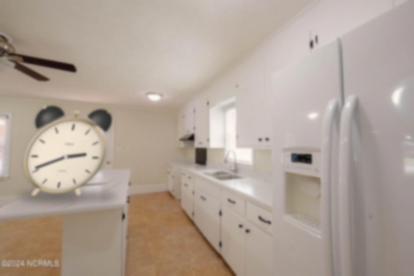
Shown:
2.41
